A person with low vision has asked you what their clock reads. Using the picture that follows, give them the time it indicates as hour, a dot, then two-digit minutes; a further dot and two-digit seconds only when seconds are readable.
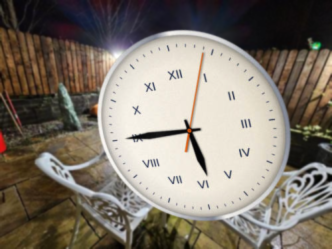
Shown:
5.45.04
